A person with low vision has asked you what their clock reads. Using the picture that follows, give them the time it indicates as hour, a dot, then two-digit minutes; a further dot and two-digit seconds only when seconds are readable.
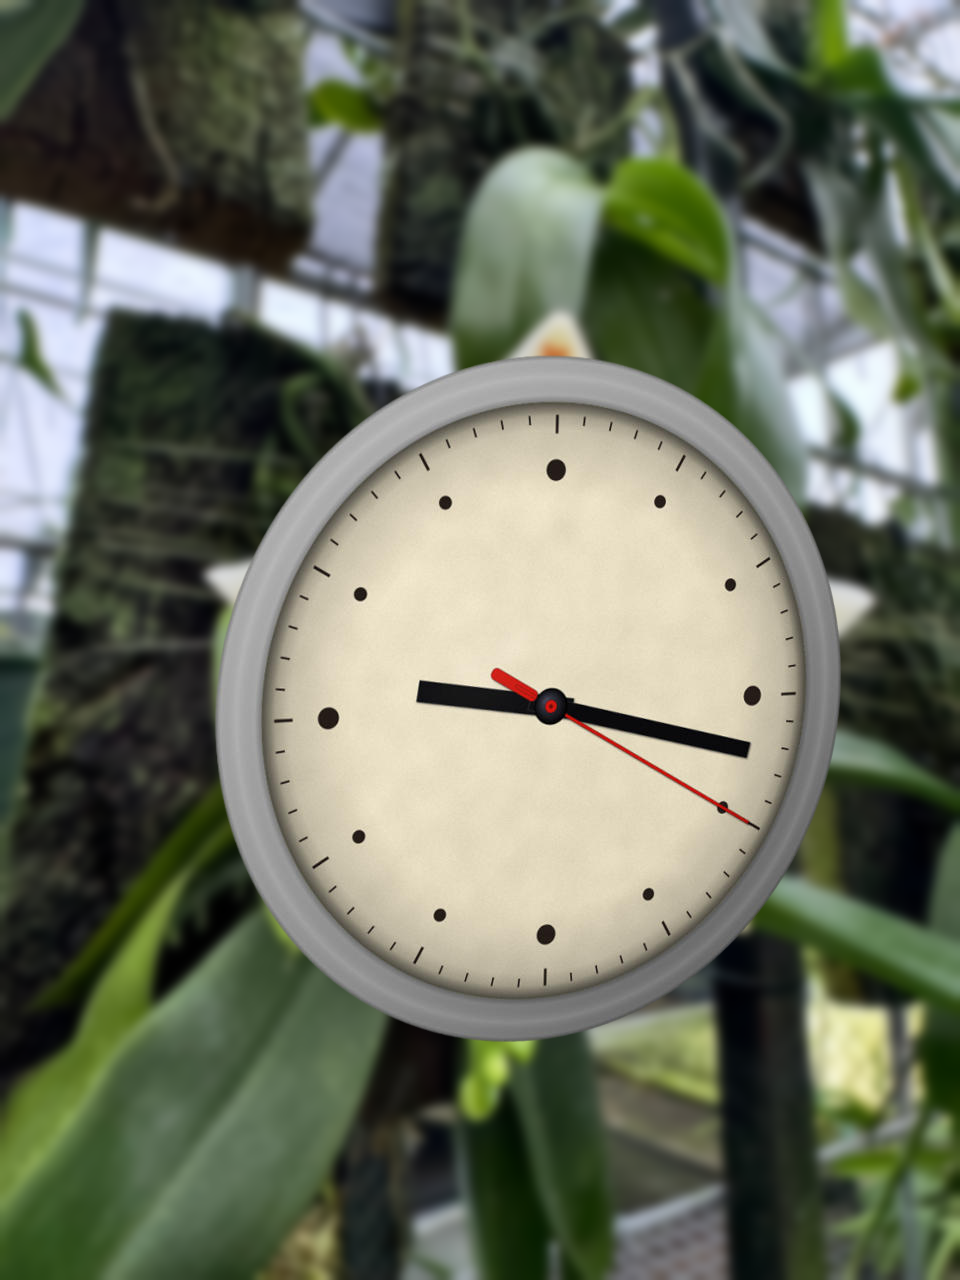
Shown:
9.17.20
